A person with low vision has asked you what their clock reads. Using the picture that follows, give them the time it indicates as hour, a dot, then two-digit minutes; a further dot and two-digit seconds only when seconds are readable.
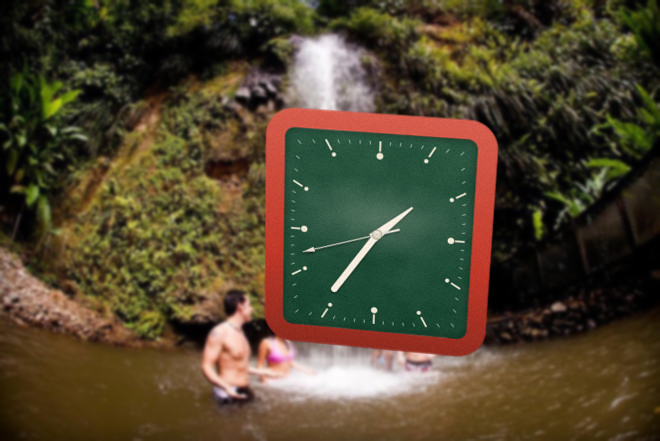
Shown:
1.35.42
